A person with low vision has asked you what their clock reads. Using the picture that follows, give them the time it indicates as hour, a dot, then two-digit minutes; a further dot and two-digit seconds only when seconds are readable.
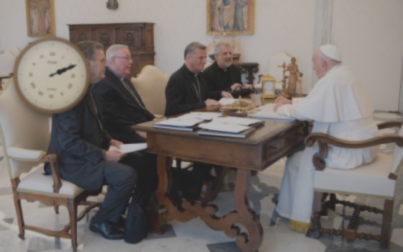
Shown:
2.11
